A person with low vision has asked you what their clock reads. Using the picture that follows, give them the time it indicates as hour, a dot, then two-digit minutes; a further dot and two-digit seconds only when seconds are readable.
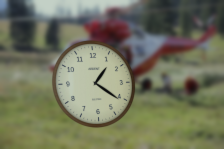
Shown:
1.21
